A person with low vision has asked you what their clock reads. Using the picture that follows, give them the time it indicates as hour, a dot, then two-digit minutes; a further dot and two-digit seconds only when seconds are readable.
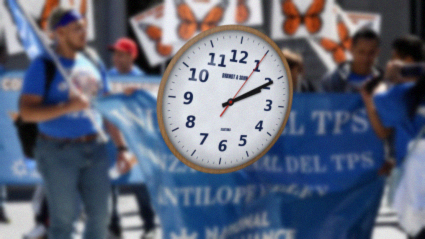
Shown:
2.10.05
